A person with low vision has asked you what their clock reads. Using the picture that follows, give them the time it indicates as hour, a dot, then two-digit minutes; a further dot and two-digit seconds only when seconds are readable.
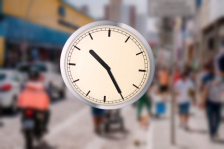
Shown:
10.25
